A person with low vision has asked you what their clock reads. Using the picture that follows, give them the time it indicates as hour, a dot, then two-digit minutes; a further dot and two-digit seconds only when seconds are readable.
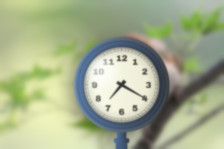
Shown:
7.20
